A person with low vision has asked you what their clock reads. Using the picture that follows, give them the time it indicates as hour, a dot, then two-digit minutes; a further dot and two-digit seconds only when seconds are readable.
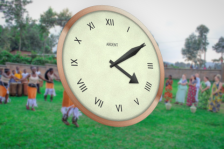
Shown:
4.10
